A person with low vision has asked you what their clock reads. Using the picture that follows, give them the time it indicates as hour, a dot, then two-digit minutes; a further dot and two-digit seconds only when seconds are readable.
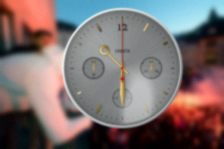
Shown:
10.30
